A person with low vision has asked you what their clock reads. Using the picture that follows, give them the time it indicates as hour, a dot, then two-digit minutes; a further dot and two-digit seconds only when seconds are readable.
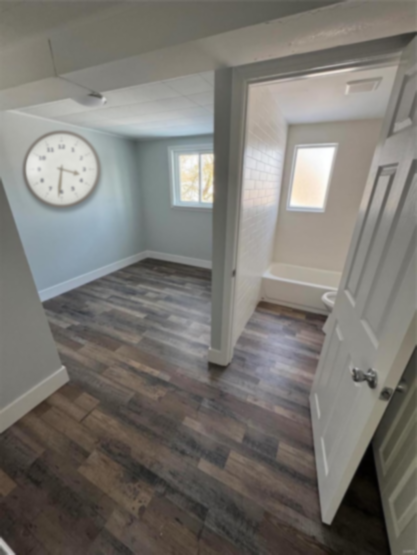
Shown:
3.31
